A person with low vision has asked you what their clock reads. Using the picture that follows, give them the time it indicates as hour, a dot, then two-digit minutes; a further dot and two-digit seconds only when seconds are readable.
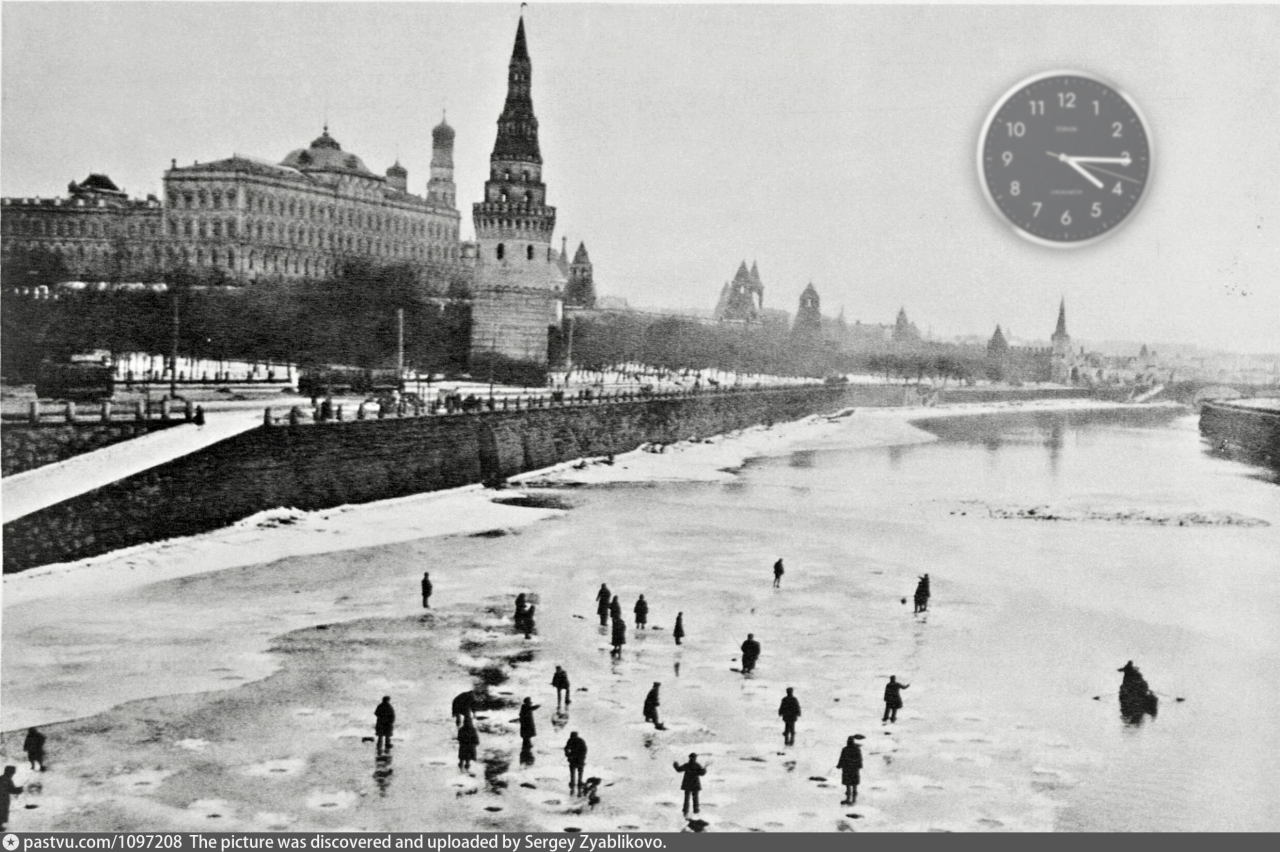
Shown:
4.15.18
